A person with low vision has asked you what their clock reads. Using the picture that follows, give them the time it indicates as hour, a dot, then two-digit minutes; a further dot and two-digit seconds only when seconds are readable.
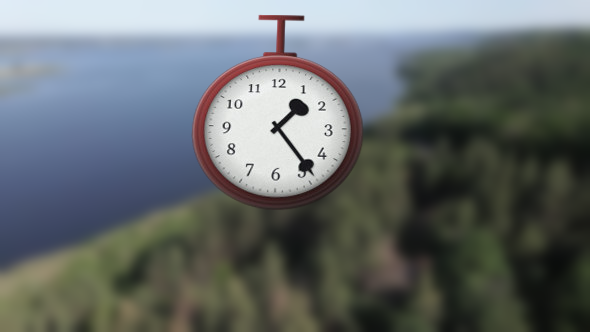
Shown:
1.24
